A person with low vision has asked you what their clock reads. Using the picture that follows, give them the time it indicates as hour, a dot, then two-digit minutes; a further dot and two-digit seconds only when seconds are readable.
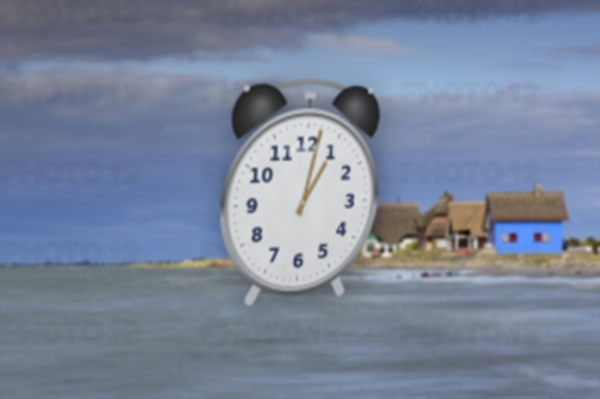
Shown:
1.02
